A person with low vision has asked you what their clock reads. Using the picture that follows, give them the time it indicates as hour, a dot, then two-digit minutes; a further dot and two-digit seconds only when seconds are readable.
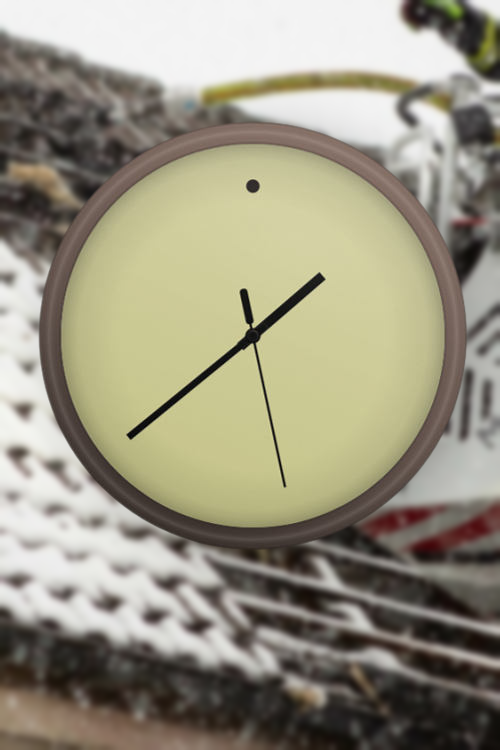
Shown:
1.38.28
